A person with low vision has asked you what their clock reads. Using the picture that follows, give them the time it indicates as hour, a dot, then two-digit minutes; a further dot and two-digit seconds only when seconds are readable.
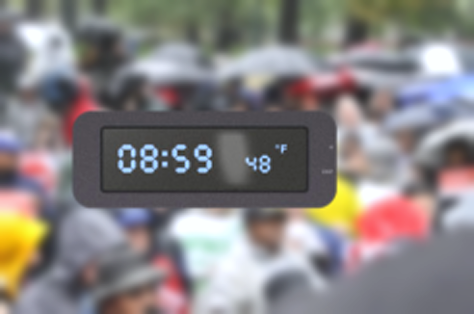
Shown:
8.59
